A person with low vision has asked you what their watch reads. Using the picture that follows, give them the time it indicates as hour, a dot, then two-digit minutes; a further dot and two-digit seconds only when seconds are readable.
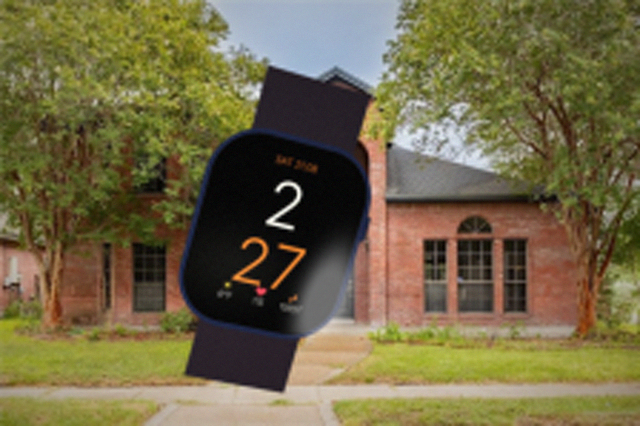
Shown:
2.27
